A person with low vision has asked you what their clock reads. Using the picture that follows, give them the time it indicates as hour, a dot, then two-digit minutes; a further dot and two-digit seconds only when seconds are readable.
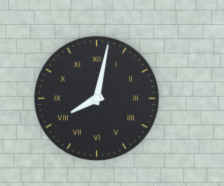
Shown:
8.02
